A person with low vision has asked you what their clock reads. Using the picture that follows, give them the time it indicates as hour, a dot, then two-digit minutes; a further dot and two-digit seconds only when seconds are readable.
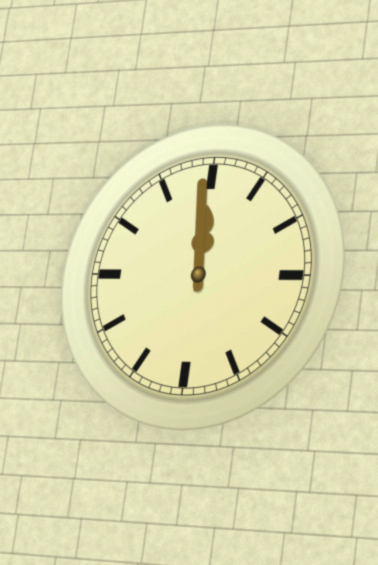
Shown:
11.59
